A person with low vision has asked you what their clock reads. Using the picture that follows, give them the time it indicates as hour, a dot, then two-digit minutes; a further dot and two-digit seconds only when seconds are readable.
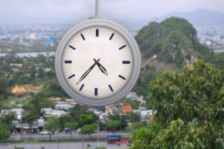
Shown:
4.37
